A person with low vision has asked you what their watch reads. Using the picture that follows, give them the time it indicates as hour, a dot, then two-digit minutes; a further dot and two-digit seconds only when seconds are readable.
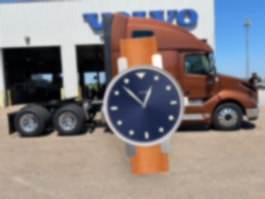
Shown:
12.53
